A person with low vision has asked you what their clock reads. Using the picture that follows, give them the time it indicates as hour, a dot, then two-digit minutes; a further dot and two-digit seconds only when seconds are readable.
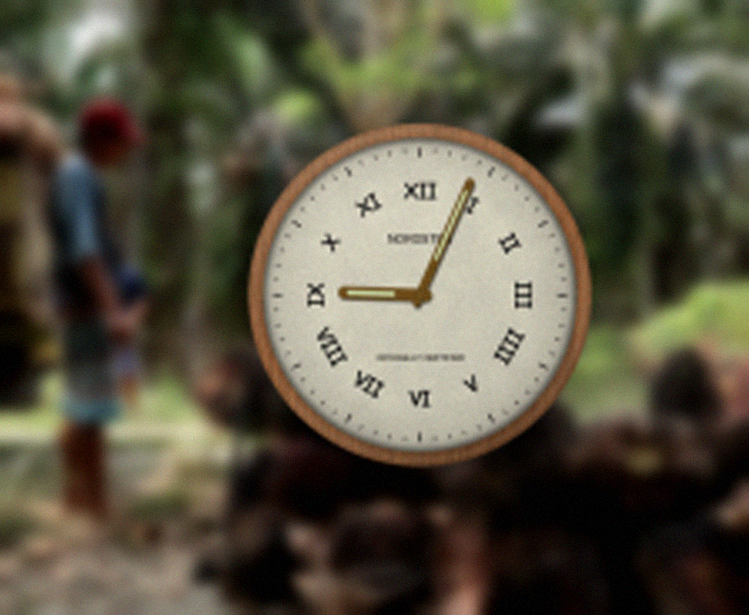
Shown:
9.04
